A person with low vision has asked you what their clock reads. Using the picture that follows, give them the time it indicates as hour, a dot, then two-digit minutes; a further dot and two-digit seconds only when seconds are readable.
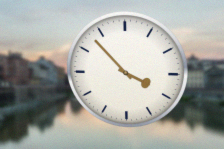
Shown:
3.53
